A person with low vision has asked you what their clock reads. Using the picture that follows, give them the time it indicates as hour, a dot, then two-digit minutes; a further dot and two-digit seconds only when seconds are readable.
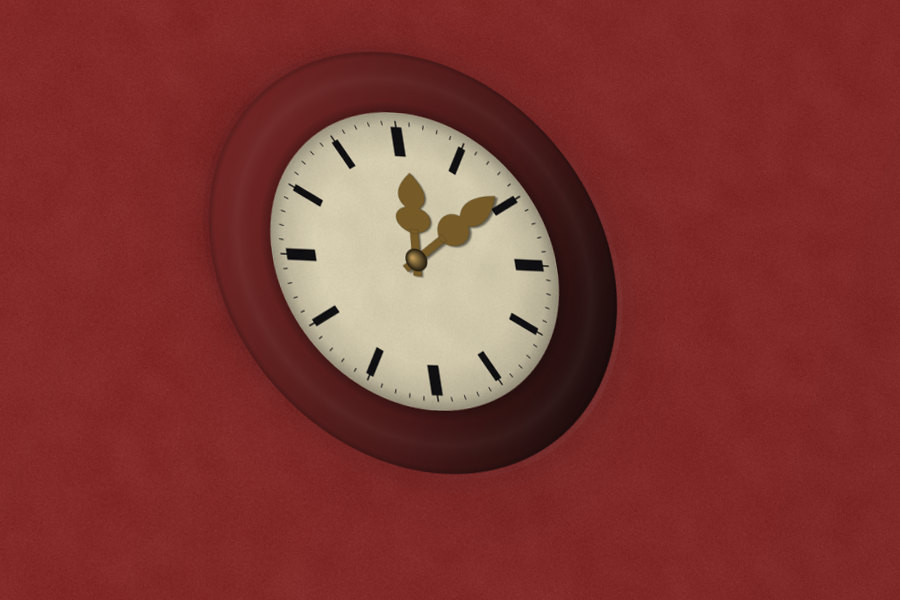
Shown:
12.09
